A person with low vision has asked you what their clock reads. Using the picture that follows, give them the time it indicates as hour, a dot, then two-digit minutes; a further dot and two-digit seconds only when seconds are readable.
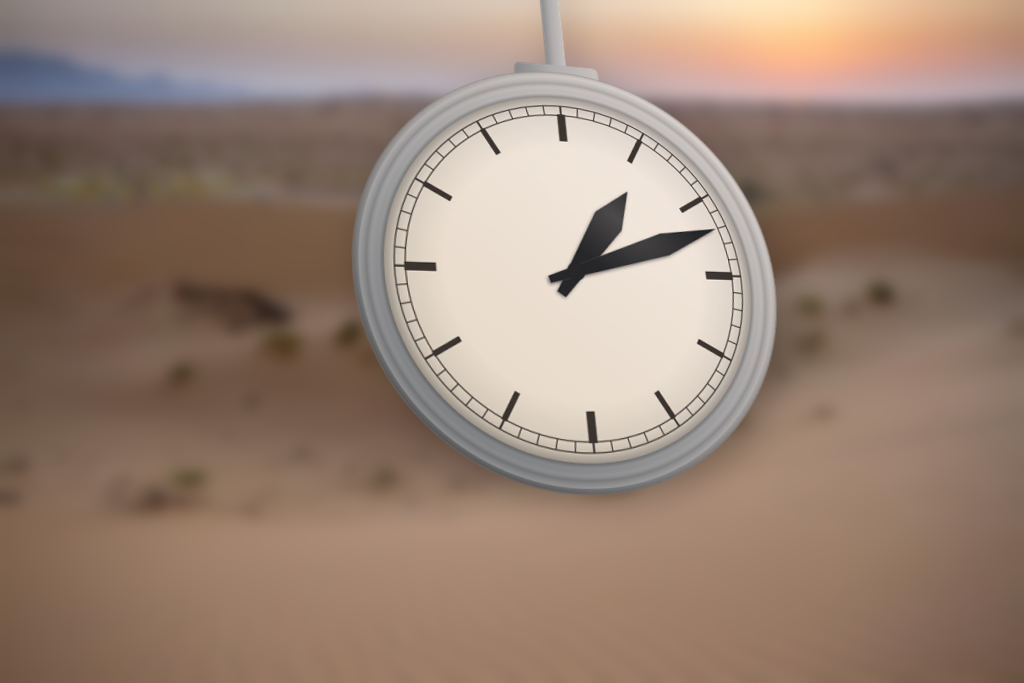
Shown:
1.12
